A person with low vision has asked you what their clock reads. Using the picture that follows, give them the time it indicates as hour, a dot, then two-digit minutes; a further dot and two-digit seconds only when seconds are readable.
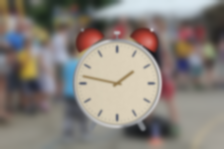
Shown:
1.47
